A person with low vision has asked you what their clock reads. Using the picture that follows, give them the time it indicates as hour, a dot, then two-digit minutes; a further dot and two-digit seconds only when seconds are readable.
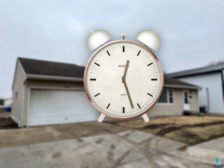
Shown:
12.27
